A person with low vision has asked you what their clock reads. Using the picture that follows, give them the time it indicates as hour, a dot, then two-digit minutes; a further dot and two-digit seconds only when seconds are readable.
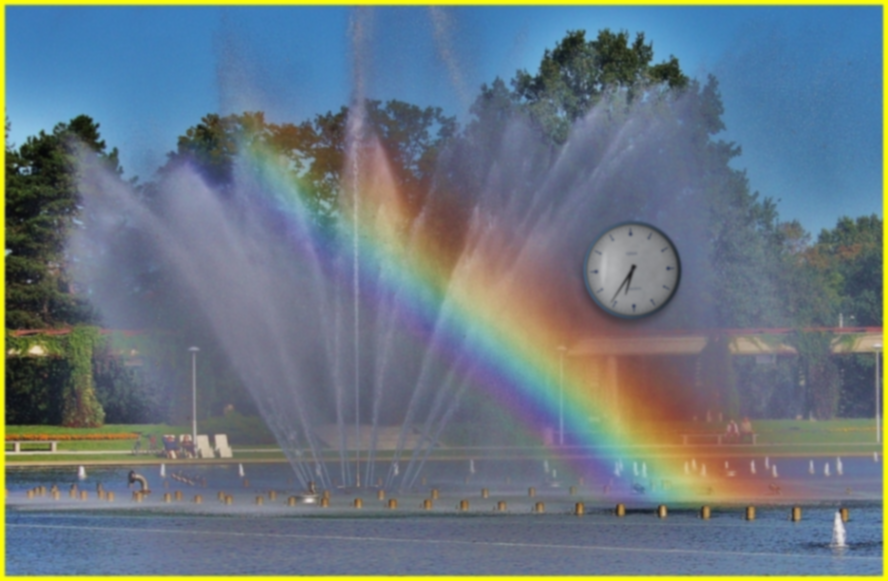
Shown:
6.36
